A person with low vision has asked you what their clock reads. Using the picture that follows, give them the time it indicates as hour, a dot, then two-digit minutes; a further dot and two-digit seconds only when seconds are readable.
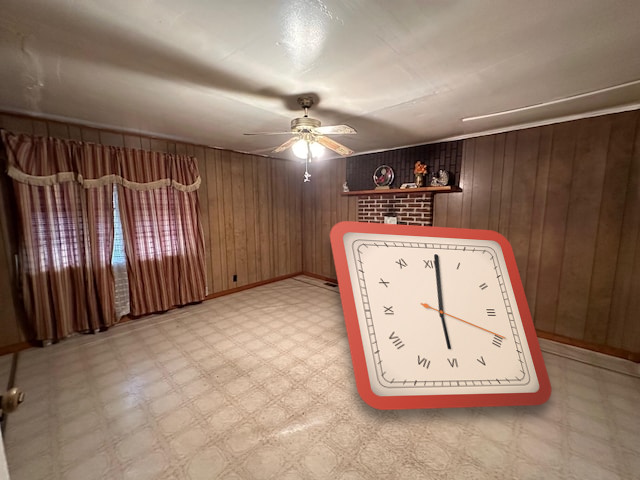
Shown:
6.01.19
